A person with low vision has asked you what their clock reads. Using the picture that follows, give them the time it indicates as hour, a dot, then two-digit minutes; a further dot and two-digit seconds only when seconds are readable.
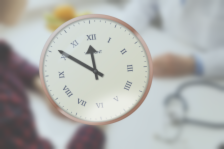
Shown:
11.51
